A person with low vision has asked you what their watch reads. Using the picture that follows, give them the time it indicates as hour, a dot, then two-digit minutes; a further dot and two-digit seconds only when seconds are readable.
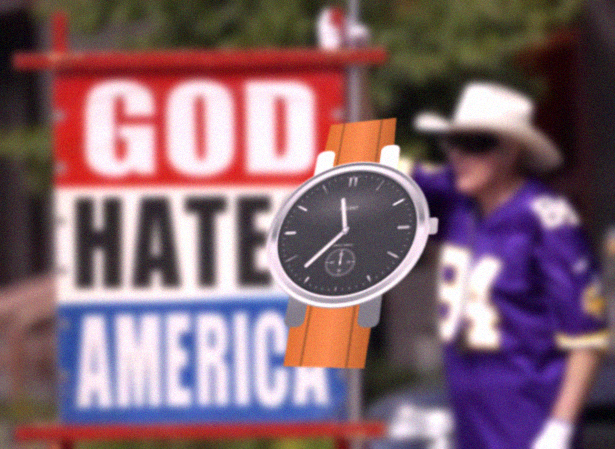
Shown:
11.37
